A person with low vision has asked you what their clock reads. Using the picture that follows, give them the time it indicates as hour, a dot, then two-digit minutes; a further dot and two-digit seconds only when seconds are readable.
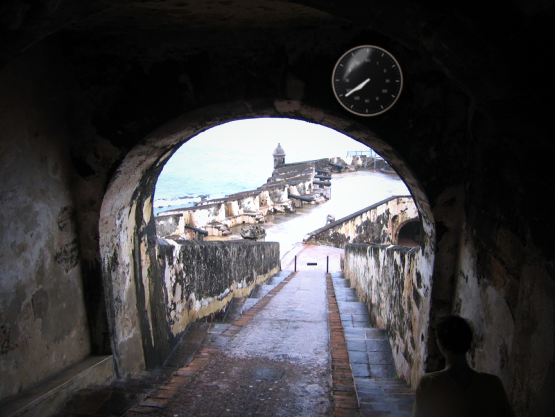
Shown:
7.39
